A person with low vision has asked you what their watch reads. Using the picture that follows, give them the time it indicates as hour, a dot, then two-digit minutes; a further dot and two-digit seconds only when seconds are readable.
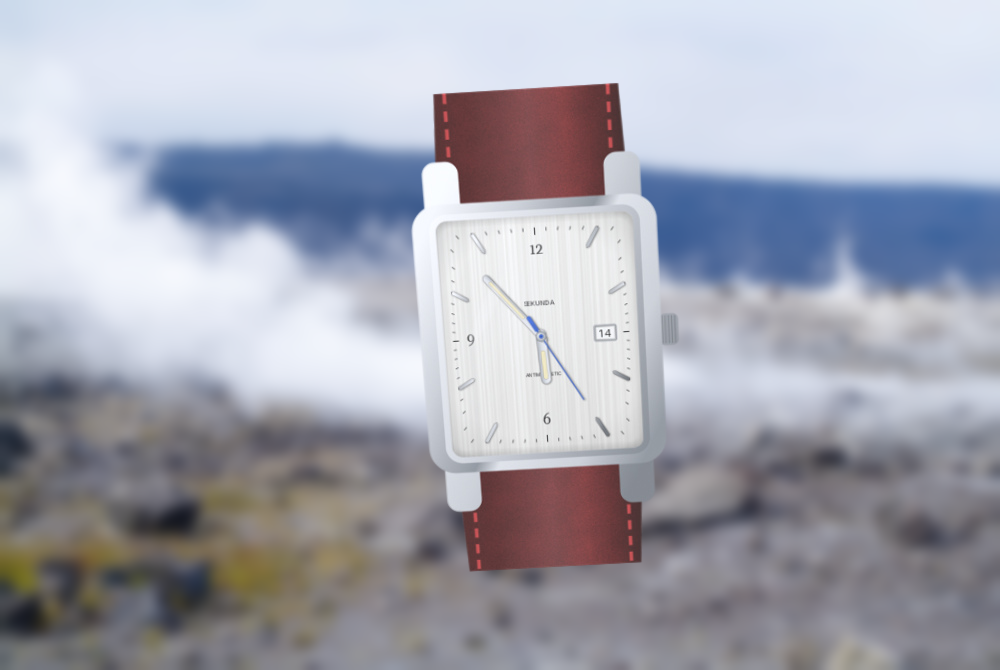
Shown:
5.53.25
